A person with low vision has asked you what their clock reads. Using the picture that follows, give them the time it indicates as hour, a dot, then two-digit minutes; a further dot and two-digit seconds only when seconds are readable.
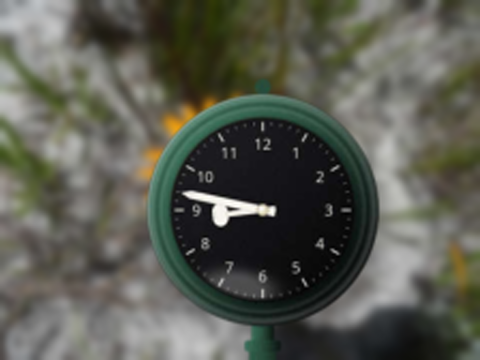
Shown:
8.47
